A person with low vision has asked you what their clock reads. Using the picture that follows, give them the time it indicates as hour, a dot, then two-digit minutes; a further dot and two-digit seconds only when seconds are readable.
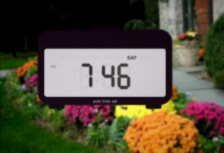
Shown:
7.46
